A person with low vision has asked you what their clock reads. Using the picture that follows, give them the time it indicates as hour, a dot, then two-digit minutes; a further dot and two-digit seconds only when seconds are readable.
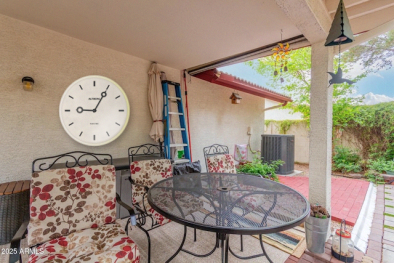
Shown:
9.05
